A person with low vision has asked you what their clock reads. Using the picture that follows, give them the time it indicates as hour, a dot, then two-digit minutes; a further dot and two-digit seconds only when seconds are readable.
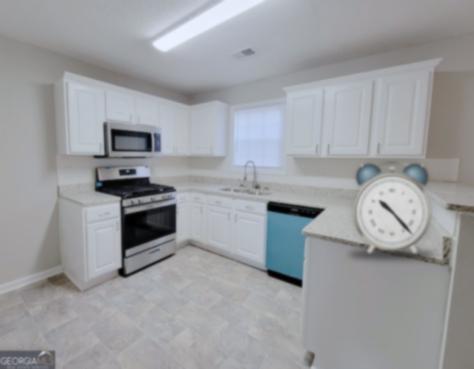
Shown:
10.23
